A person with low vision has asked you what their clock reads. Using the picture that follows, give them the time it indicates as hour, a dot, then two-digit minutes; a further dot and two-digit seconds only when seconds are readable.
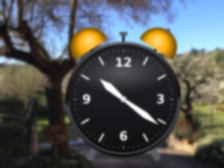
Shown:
10.21
